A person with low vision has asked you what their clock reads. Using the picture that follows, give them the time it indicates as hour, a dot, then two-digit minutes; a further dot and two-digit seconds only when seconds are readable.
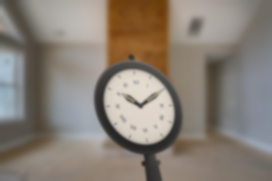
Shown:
10.10
